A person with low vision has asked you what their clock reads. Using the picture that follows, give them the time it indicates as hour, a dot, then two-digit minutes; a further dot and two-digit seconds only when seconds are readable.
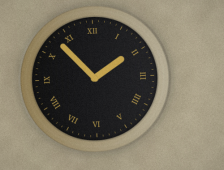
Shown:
1.53
